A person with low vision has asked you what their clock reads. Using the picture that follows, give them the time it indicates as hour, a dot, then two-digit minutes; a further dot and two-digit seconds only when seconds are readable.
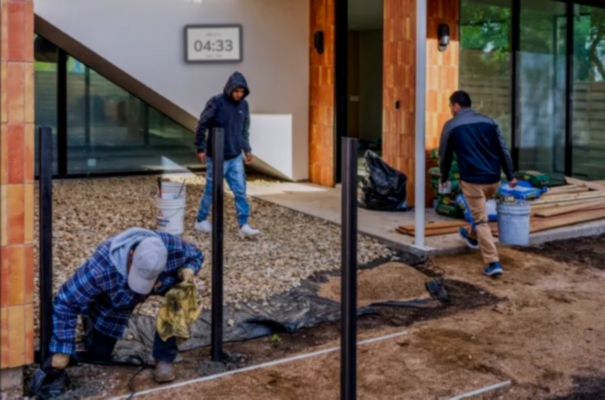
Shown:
4.33
